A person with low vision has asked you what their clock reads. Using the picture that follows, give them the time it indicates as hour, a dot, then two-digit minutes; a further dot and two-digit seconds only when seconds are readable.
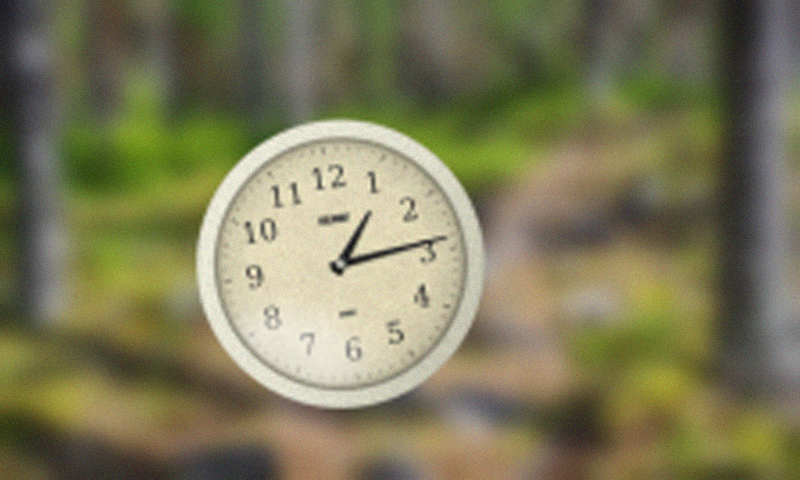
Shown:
1.14
